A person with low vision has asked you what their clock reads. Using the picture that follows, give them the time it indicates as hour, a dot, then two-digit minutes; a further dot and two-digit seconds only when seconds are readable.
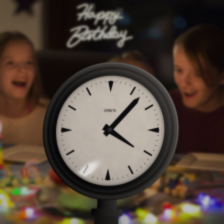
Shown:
4.07
